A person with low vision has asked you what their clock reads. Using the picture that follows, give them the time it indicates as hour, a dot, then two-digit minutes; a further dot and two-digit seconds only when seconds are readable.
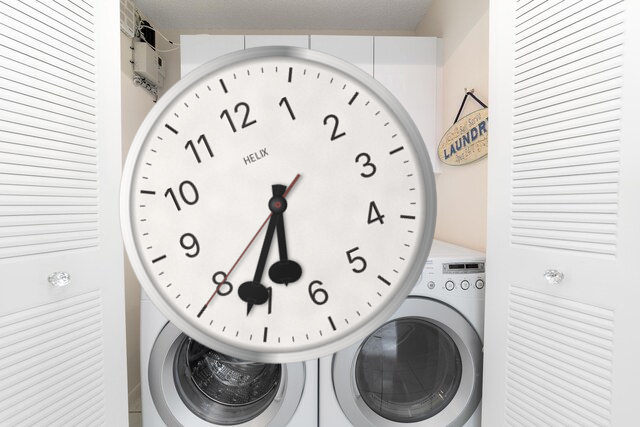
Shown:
6.36.40
